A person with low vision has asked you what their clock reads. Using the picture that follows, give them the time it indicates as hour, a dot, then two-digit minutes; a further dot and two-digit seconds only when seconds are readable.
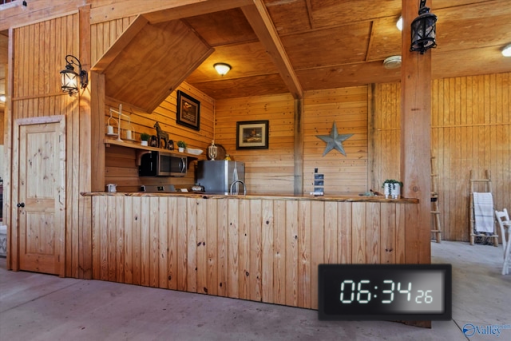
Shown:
6.34.26
